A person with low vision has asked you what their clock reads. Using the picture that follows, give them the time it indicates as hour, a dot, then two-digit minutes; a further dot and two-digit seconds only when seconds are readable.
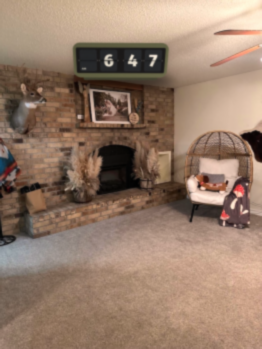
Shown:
6.47
